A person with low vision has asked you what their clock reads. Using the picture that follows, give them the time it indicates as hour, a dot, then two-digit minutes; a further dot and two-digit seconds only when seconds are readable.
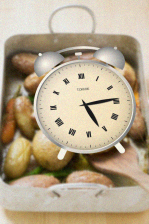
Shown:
5.14
